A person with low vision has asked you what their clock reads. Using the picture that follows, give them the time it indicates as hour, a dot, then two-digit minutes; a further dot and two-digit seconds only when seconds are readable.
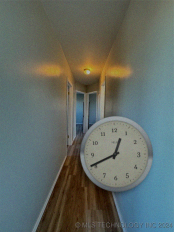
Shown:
12.41
